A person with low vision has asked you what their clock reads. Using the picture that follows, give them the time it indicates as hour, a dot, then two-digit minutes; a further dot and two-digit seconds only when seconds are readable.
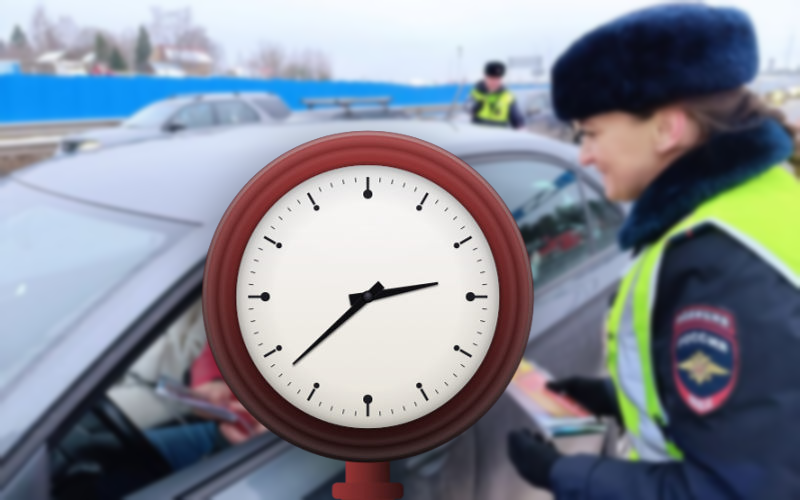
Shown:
2.38
